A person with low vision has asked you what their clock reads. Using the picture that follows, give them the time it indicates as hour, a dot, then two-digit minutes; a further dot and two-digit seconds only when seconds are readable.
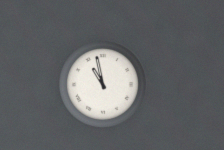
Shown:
10.58
